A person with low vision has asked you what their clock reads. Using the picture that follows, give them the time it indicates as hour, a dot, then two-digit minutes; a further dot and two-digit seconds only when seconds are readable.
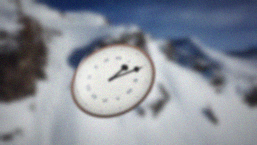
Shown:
1.10
